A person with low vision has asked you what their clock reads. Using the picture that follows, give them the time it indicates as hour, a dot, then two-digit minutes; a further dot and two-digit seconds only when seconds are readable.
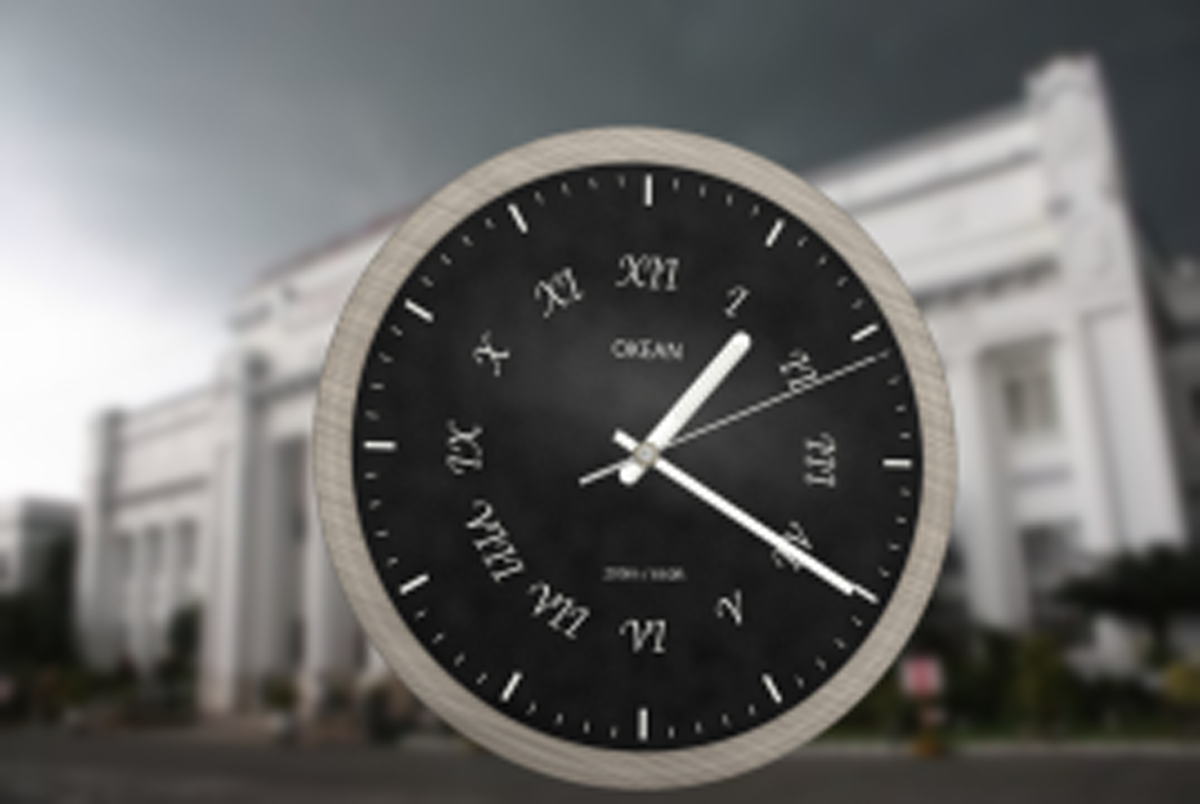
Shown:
1.20.11
